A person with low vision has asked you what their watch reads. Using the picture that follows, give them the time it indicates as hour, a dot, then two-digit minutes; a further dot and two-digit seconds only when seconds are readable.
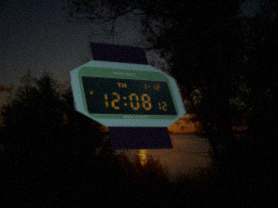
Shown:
12.08
